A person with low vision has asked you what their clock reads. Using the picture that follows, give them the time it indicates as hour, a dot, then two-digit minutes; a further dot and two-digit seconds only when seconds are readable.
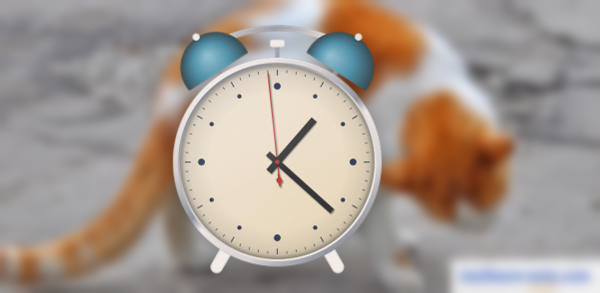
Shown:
1.21.59
